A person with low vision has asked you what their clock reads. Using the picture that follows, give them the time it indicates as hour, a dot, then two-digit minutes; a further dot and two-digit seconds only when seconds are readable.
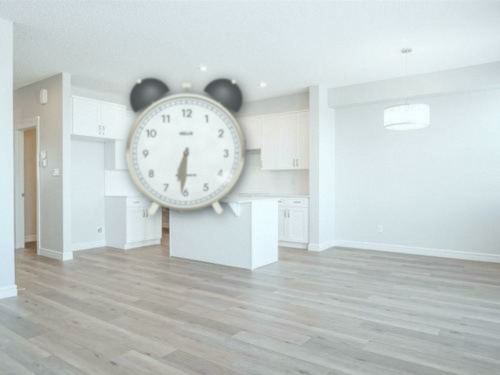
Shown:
6.31
